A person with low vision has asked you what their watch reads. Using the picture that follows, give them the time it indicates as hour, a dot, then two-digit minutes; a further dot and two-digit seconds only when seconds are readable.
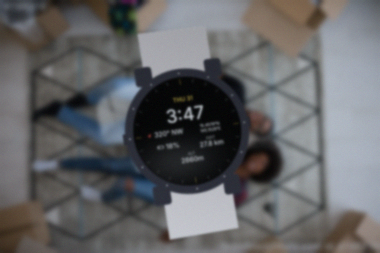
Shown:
3.47
